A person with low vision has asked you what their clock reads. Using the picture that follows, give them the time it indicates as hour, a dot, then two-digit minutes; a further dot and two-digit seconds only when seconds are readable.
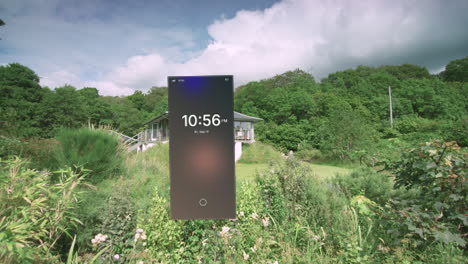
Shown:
10.56
